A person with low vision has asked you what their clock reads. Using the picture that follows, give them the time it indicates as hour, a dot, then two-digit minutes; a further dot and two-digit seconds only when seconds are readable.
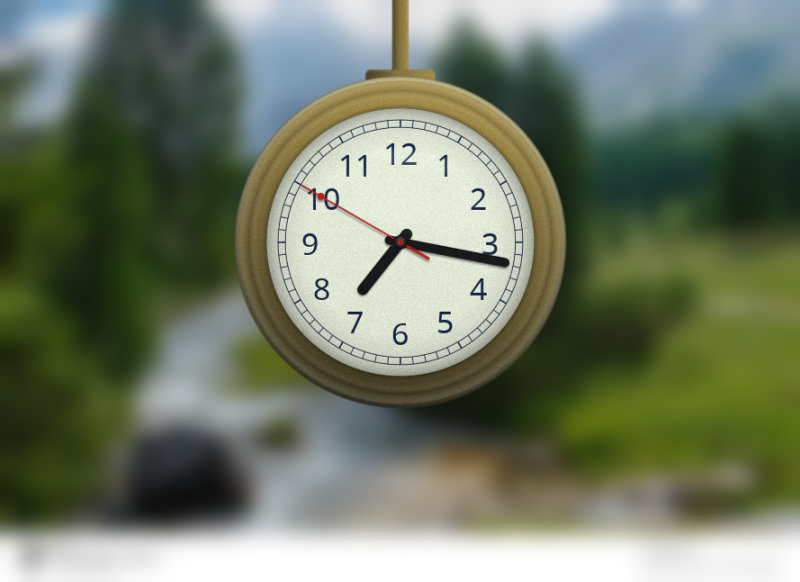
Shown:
7.16.50
